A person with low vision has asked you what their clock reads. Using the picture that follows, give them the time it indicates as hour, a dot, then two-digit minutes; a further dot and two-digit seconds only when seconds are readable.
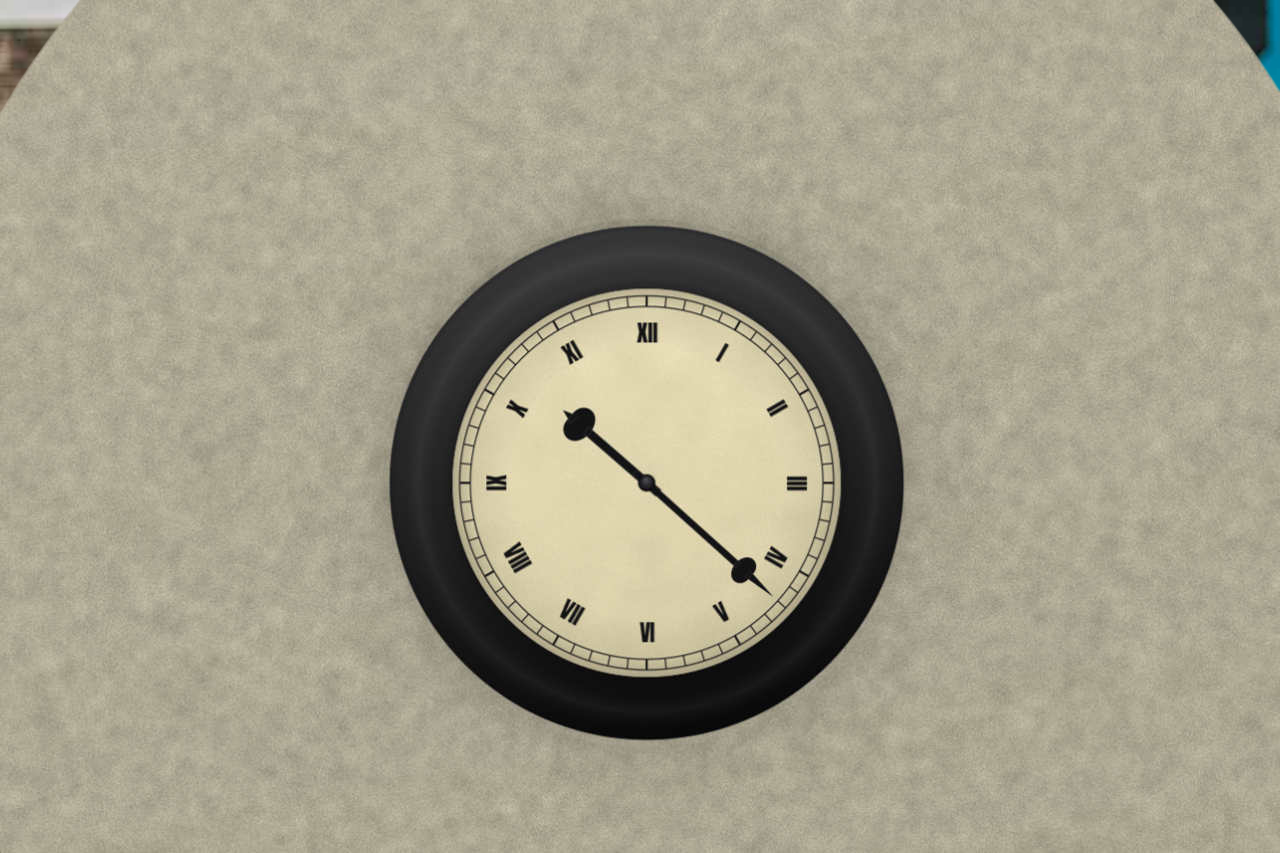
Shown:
10.22
